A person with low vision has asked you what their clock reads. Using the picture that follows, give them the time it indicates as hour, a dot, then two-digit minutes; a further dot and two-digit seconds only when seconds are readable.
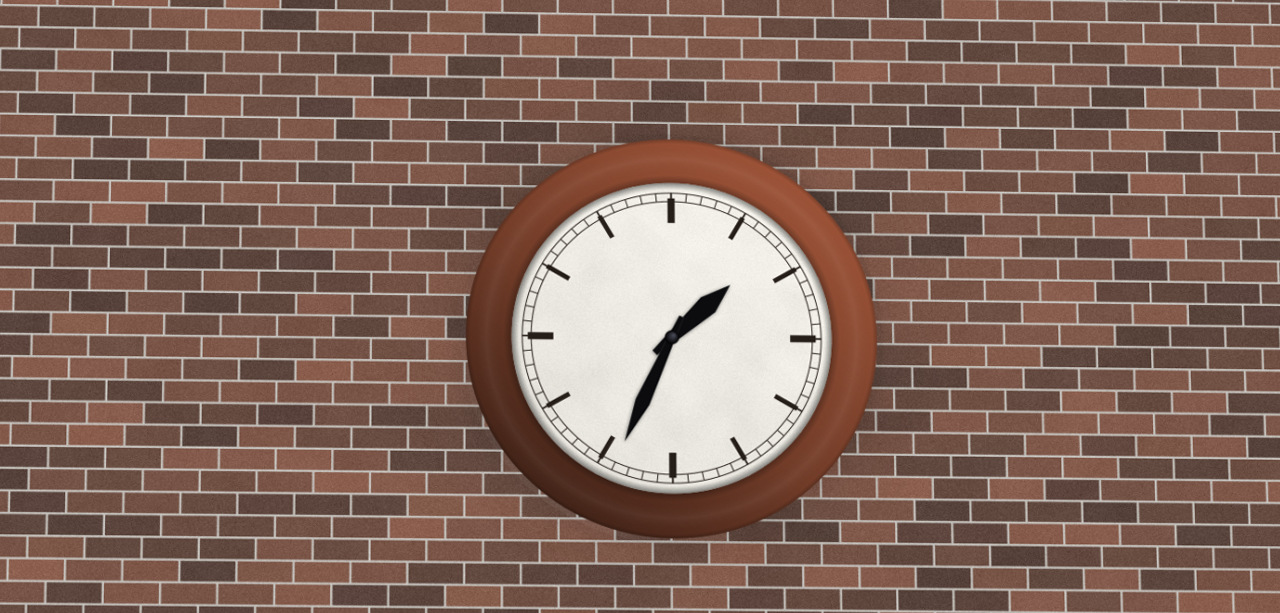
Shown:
1.34
